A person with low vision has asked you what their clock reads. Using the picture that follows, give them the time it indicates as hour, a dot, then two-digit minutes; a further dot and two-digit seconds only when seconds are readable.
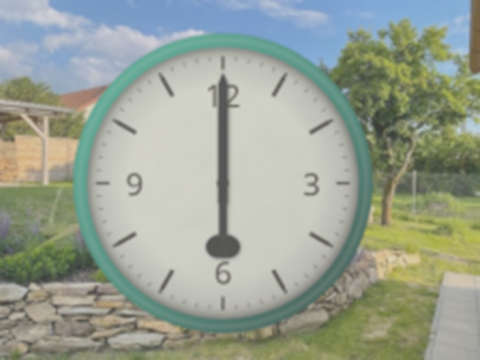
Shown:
6.00
